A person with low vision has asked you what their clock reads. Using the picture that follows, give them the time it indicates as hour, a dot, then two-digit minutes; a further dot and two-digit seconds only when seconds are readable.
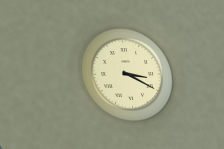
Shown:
3.20
